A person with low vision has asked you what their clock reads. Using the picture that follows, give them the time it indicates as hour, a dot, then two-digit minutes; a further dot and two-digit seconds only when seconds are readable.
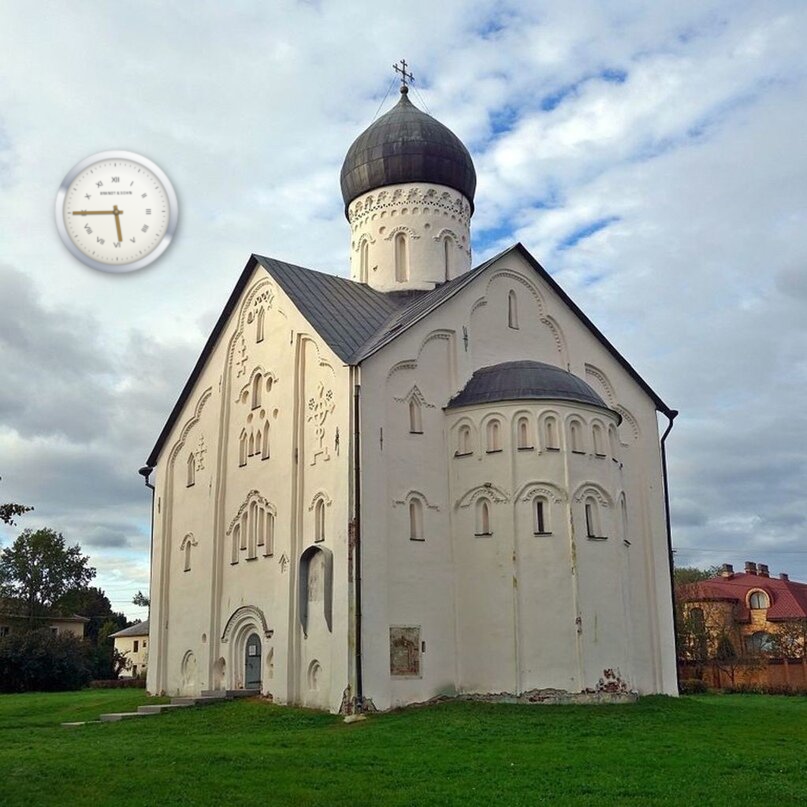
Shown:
5.45
